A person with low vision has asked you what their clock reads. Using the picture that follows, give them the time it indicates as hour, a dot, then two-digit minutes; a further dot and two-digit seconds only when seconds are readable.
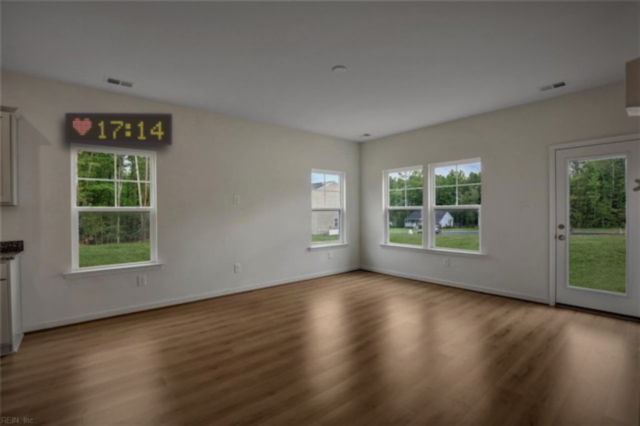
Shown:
17.14
